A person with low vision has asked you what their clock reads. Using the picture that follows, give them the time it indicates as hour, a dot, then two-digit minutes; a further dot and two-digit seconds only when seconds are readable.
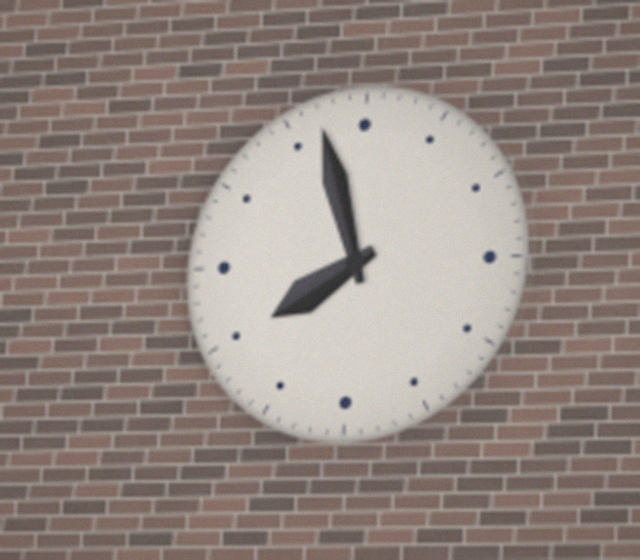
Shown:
7.57
